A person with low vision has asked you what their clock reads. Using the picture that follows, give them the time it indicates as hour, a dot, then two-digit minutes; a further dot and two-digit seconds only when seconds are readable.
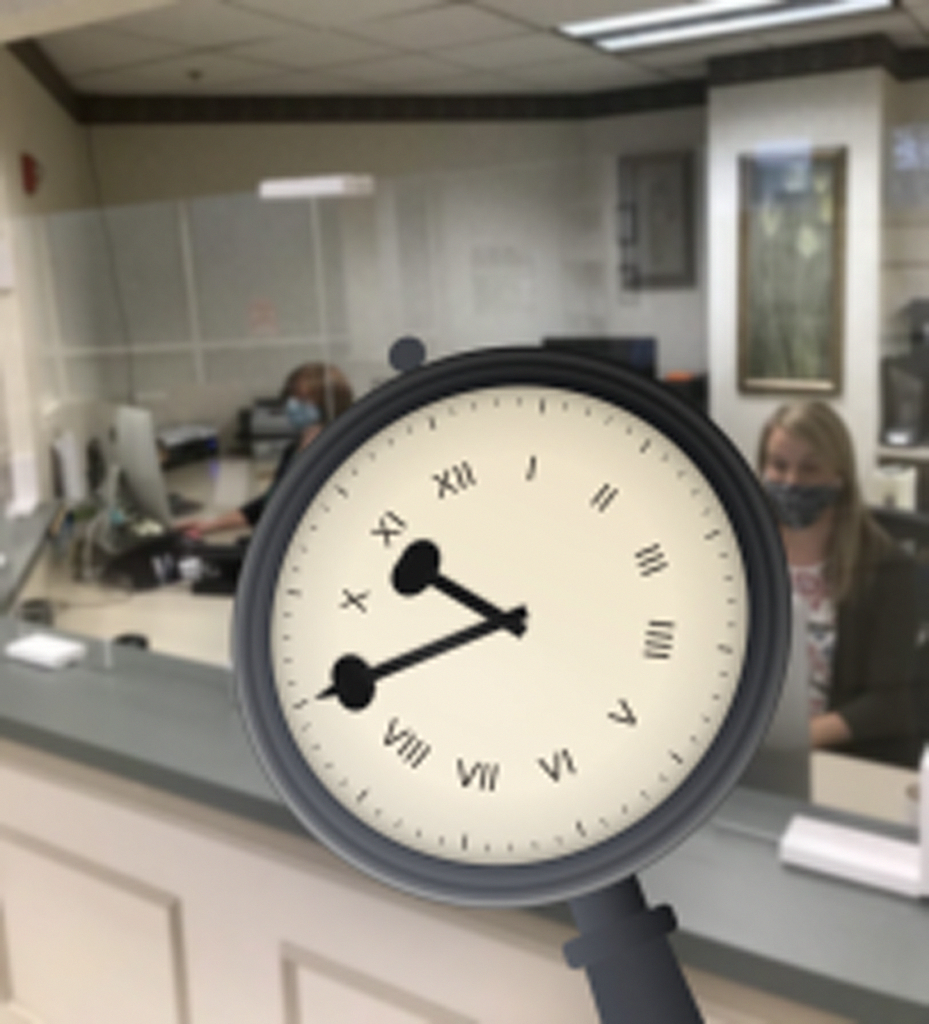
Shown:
10.45
